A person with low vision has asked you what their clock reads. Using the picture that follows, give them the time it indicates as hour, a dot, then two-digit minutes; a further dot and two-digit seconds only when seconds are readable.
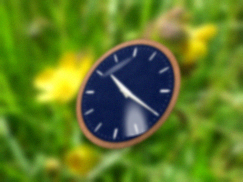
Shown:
10.20
